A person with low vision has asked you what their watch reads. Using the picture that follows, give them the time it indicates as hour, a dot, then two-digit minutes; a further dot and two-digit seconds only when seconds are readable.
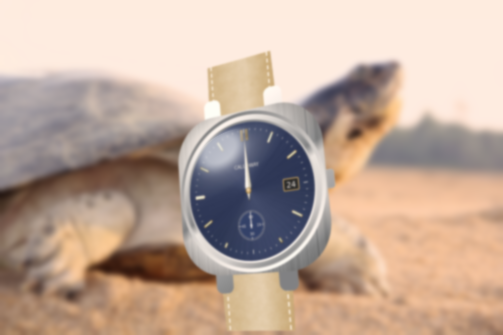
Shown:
12.00
